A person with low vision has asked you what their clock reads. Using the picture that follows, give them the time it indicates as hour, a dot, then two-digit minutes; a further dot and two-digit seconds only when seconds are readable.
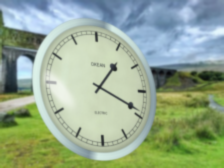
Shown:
1.19
